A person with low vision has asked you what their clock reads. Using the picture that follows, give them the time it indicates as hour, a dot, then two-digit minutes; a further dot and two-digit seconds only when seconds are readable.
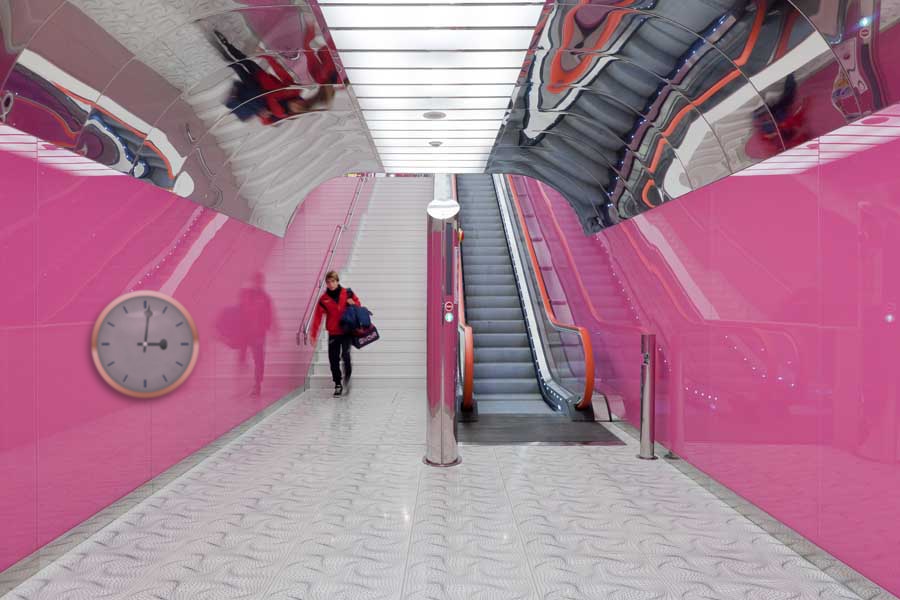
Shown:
3.01
